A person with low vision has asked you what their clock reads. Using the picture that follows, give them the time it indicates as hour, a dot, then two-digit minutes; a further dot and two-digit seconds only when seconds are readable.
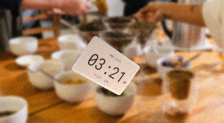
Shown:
3.21
